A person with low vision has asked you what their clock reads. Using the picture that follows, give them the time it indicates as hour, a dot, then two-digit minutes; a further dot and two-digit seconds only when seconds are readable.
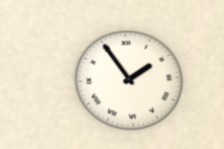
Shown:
1.55
